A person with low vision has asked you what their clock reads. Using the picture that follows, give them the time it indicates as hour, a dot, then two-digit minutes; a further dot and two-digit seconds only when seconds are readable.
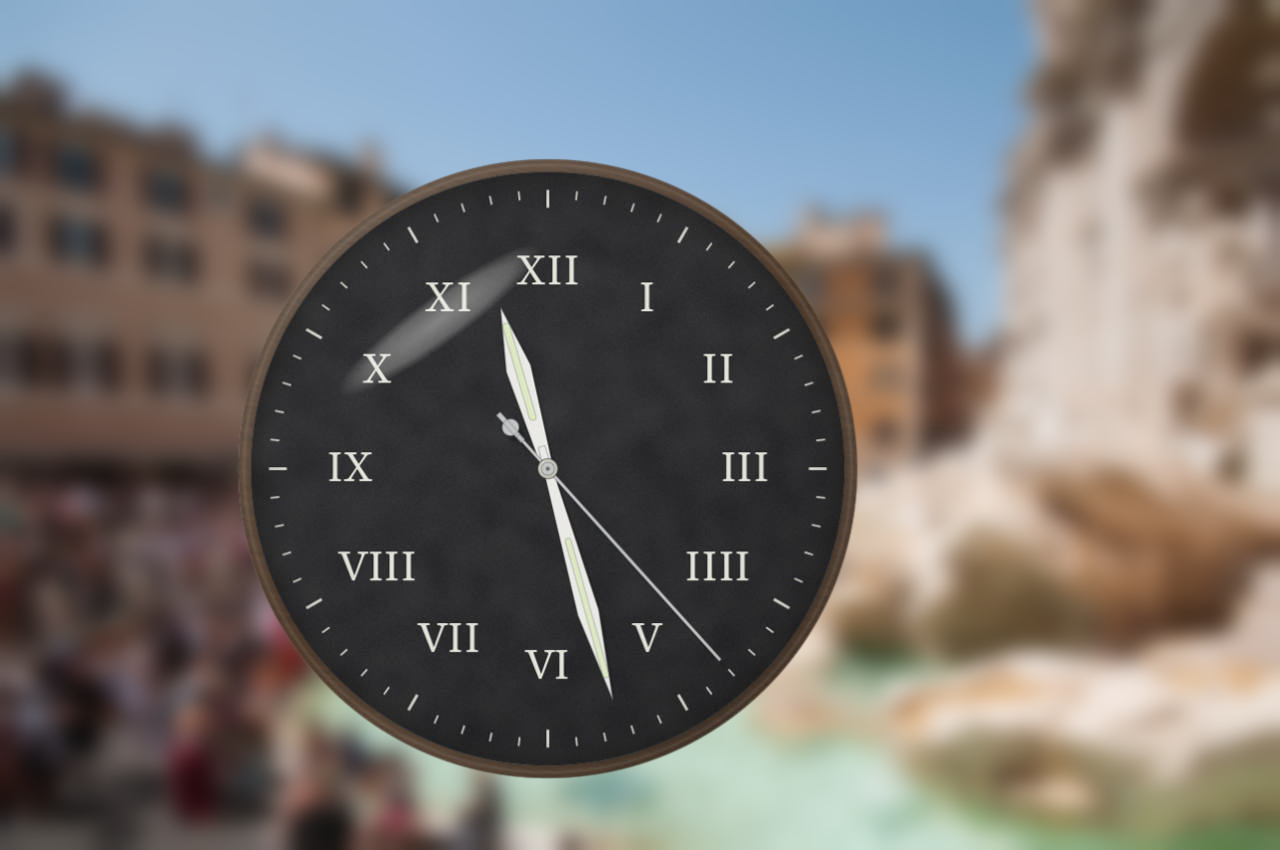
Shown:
11.27.23
